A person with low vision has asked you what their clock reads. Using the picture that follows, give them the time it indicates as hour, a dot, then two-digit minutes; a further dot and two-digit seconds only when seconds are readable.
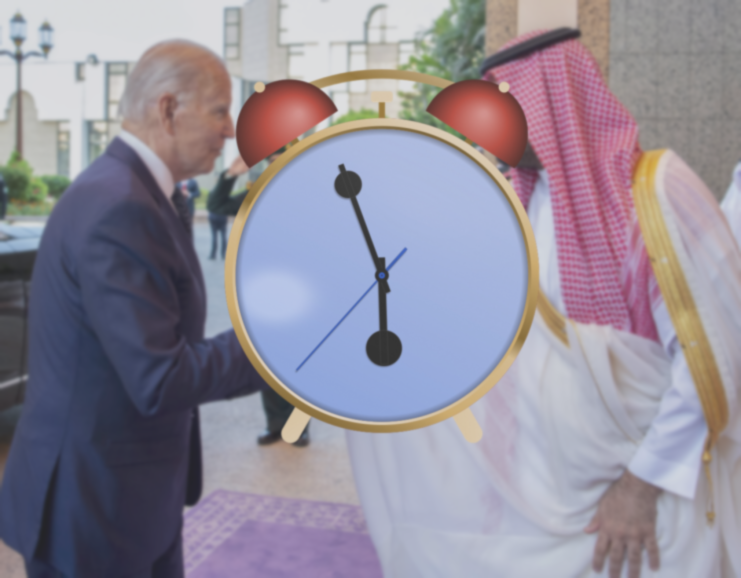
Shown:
5.56.37
